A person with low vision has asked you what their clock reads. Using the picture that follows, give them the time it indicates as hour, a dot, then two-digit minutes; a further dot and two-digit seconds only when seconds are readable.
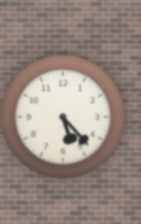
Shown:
5.23
